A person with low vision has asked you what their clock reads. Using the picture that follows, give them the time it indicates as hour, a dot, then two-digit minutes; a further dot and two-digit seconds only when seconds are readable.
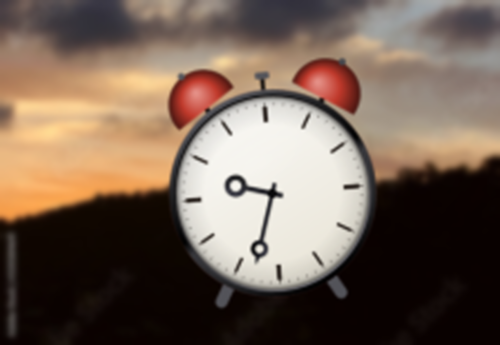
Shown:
9.33
